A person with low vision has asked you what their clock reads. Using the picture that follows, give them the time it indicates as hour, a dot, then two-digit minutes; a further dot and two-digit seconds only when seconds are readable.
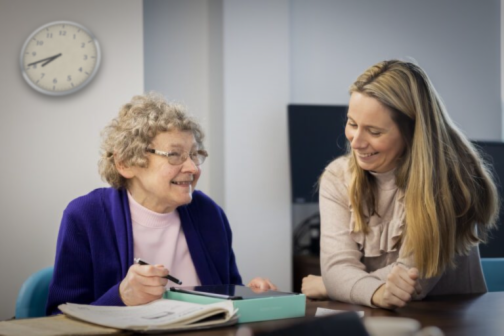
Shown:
7.41
